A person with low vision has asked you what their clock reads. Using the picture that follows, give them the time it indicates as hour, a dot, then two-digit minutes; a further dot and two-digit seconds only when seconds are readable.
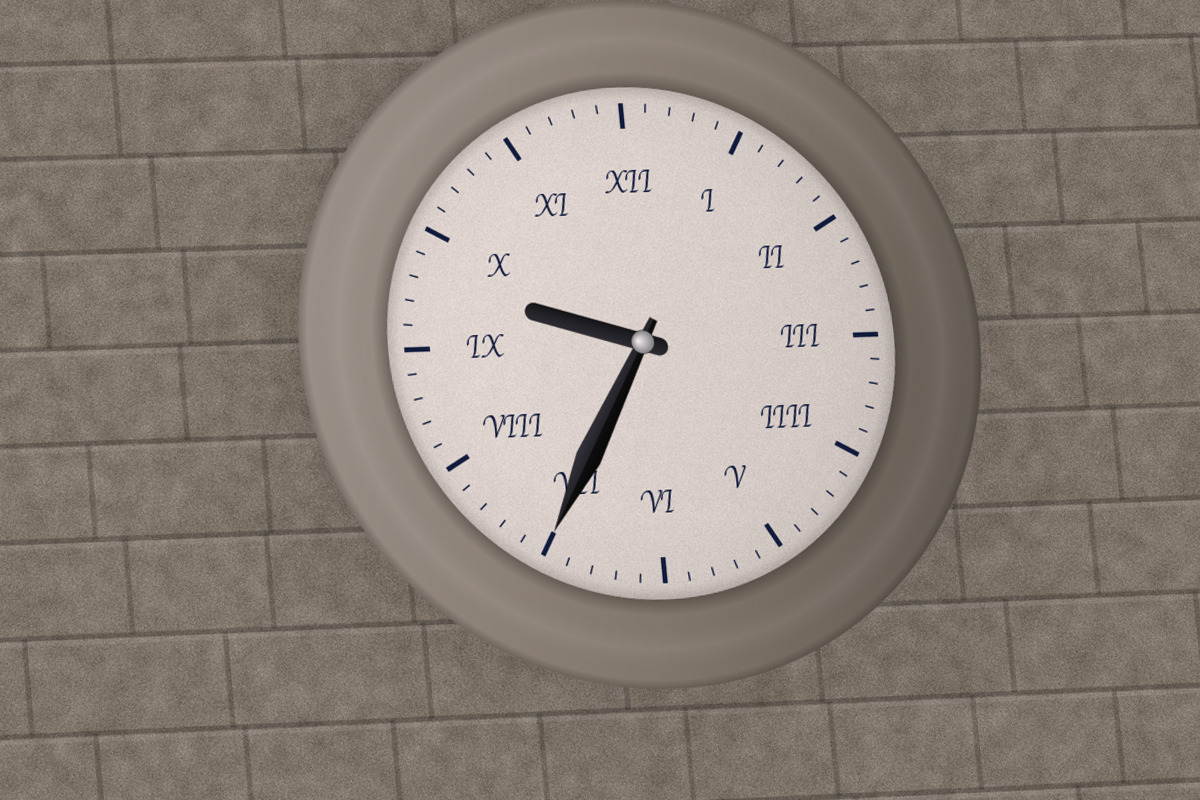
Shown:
9.35
